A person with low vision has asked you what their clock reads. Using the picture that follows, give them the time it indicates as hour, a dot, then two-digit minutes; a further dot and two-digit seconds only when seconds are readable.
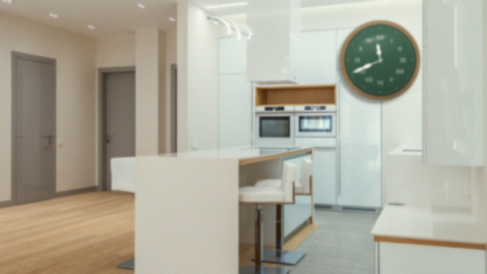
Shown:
11.41
